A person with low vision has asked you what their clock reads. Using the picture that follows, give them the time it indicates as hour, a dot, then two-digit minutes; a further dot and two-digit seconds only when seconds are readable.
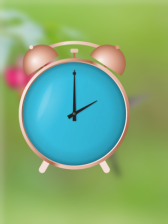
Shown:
2.00
